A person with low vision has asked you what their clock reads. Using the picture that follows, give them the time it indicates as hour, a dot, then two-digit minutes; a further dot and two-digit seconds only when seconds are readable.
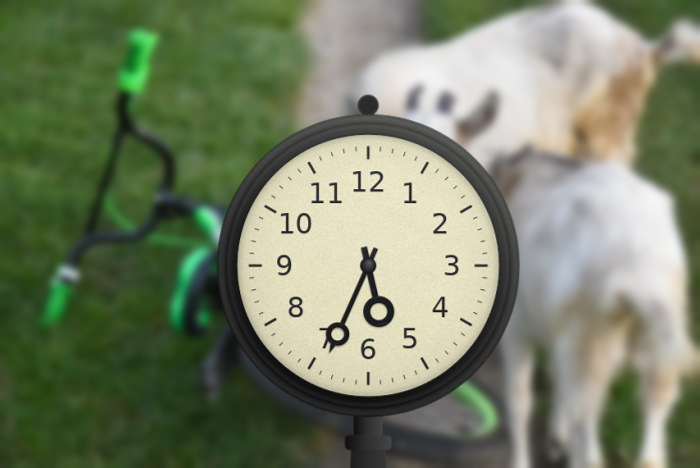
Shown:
5.34
